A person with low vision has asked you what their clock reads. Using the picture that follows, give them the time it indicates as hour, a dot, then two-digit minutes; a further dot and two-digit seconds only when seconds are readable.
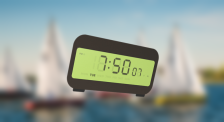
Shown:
7.50.07
